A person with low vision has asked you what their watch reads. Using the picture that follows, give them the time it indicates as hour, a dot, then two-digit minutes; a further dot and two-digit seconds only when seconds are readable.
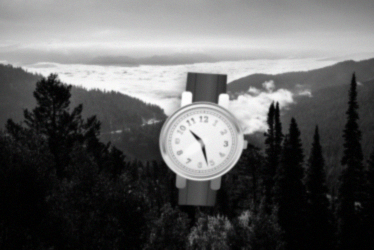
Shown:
10.27
